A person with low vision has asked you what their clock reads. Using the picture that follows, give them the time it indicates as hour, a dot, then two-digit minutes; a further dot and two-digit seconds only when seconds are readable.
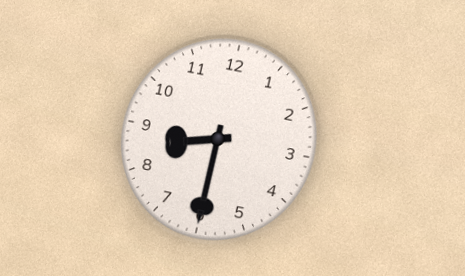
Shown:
8.30
